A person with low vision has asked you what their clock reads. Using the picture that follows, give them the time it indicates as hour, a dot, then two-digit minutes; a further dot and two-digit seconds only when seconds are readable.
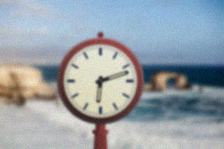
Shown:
6.12
